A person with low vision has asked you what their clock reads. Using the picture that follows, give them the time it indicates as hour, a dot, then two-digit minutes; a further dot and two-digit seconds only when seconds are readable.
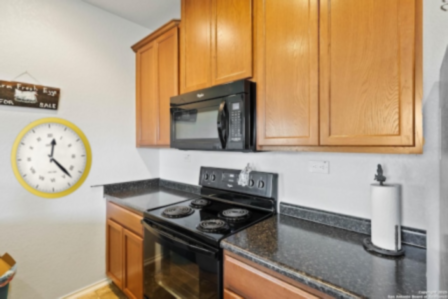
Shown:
12.23
